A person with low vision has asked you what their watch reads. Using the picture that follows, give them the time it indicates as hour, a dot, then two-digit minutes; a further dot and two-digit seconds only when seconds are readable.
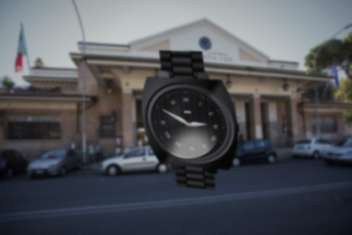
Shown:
2.50
